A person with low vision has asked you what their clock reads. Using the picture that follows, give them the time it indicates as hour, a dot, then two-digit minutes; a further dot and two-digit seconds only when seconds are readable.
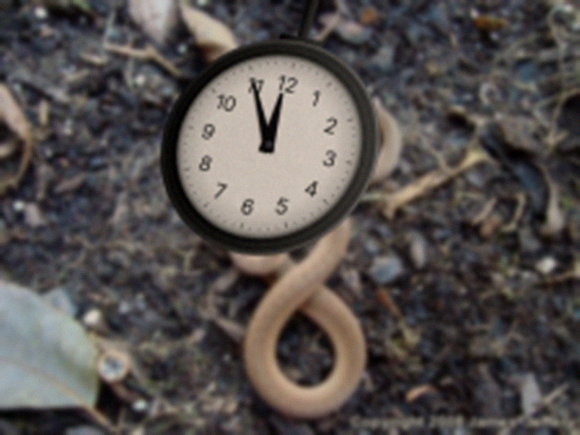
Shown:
11.55
